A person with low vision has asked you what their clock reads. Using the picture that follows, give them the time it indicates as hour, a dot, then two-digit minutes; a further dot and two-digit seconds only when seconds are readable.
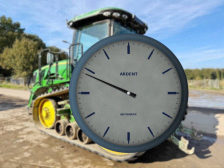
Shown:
9.49
